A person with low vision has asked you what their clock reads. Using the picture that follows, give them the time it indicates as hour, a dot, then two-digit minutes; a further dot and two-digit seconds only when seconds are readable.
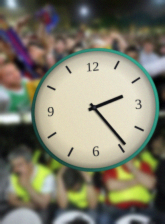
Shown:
2.24
